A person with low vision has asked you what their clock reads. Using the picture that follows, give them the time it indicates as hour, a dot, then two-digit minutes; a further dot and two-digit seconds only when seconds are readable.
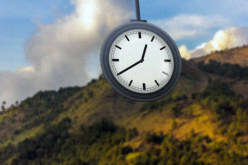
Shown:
12.40
